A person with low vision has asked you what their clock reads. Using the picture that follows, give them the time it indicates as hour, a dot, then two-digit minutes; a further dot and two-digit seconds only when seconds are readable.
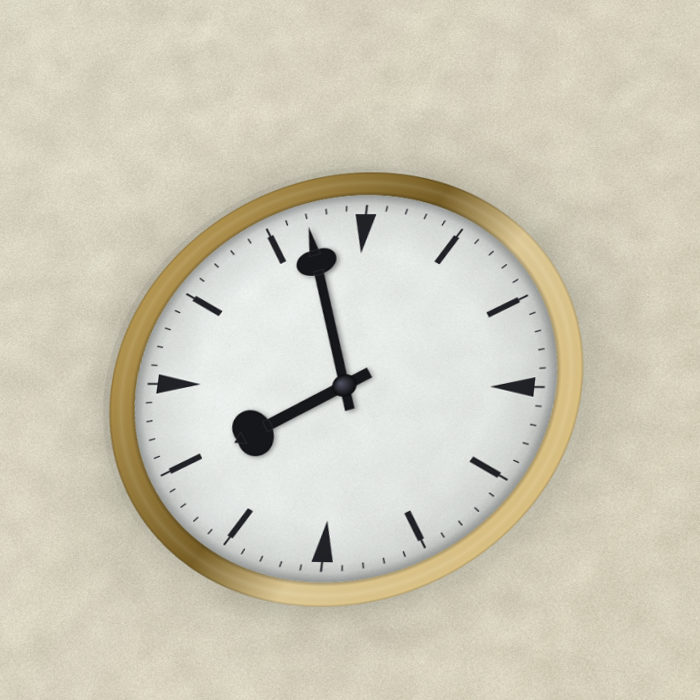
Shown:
7.57
